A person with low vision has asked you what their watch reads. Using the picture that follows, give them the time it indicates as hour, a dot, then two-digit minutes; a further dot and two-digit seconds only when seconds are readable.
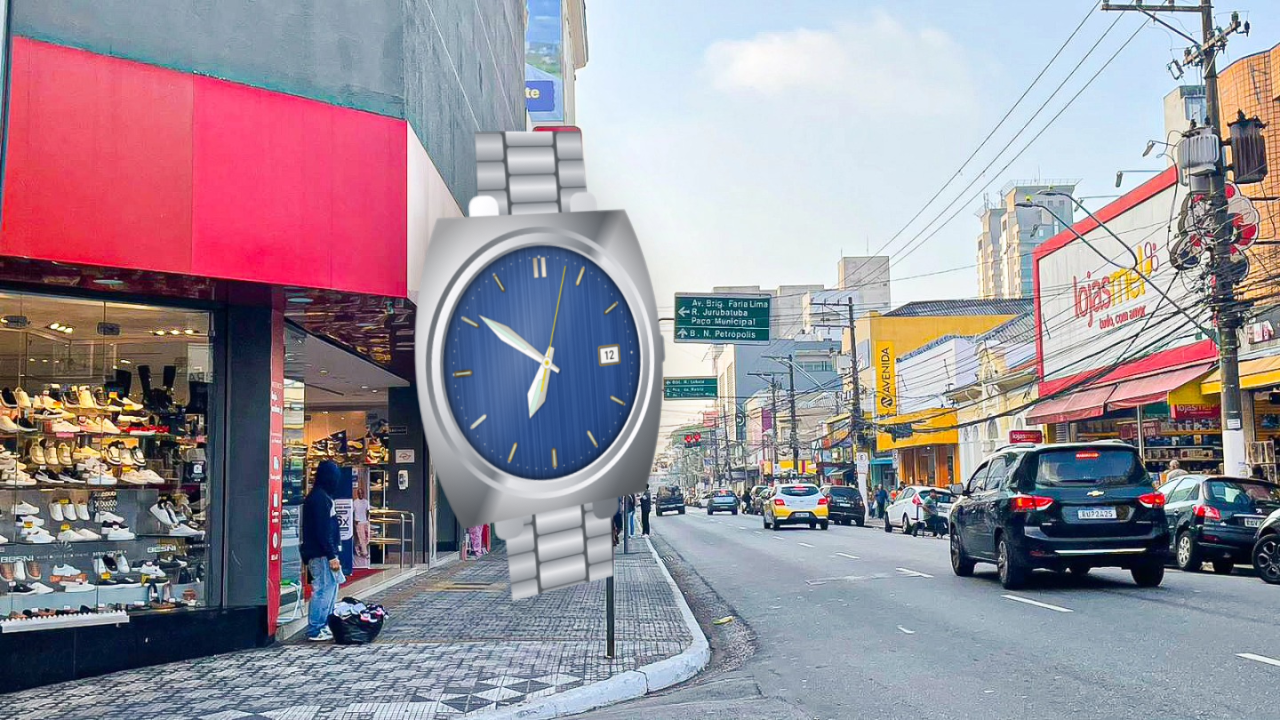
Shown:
6.51.03
